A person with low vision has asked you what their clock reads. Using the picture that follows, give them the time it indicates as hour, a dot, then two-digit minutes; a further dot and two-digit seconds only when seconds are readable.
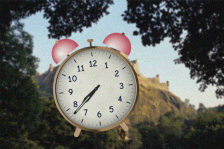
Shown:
7.38
